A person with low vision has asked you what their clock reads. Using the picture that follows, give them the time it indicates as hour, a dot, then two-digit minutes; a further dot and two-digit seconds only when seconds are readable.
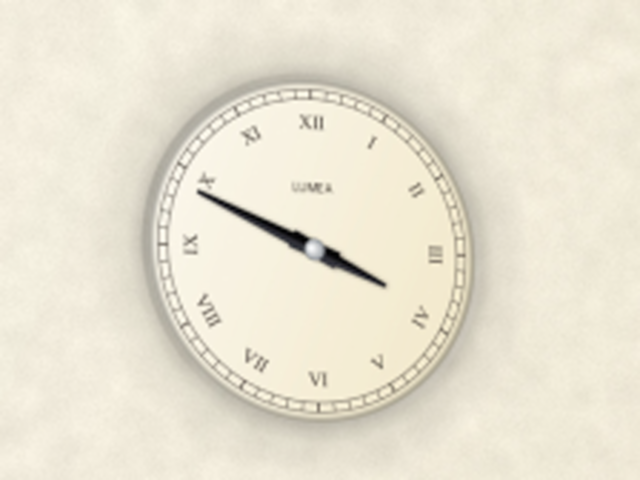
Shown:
3.49
